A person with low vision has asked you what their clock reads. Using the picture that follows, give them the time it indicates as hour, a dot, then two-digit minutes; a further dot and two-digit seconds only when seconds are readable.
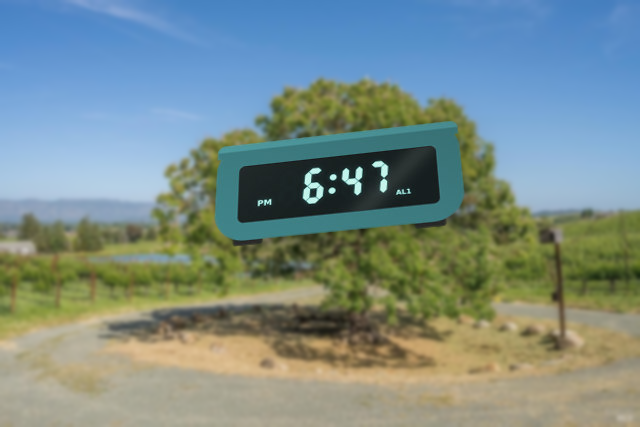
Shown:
6.47
